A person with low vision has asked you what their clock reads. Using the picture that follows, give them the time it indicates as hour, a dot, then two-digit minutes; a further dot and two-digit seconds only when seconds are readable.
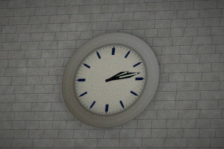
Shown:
2.13
